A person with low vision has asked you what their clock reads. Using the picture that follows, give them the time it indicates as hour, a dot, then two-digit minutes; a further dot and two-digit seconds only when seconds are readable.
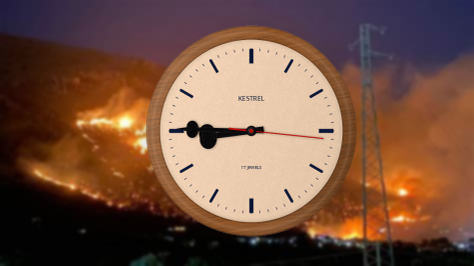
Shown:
8.45.16
